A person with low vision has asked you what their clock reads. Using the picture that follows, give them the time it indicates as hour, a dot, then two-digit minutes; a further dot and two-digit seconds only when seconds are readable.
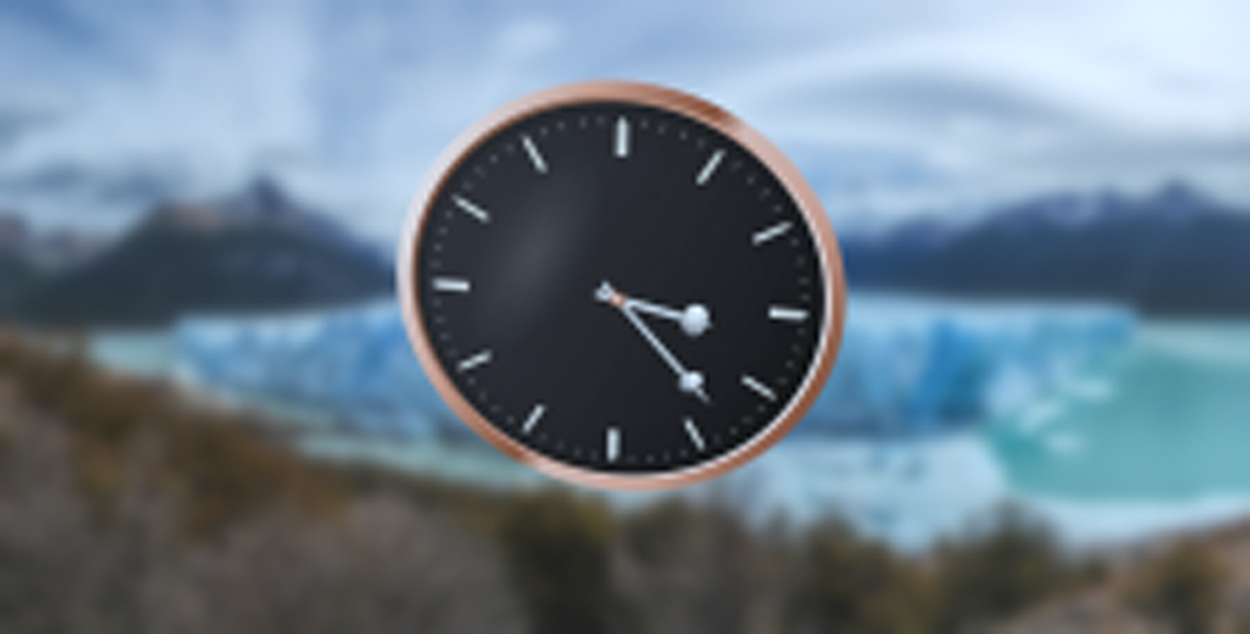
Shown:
3.23
